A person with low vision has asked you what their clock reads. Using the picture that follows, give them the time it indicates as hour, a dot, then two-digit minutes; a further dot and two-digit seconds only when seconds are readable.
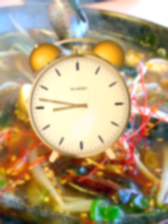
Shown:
8.47
